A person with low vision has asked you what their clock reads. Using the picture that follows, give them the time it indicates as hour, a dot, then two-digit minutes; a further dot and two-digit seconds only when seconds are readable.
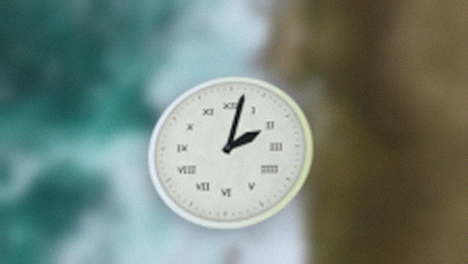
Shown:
2.02
